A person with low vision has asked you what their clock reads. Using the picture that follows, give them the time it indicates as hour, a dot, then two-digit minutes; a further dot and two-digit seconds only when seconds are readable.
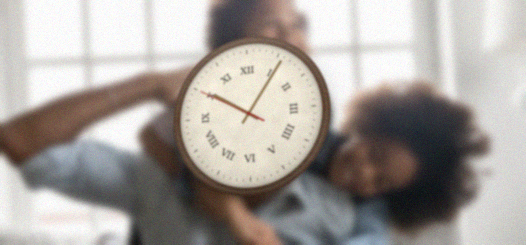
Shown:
10.05.50
